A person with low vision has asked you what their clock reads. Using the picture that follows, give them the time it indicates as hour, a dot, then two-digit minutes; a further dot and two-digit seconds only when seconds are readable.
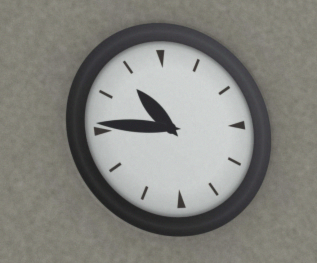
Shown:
10.46
